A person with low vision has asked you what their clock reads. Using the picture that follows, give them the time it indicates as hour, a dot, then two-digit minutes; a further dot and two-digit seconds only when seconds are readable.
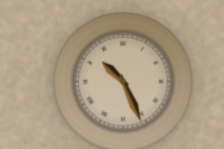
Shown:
10.26
